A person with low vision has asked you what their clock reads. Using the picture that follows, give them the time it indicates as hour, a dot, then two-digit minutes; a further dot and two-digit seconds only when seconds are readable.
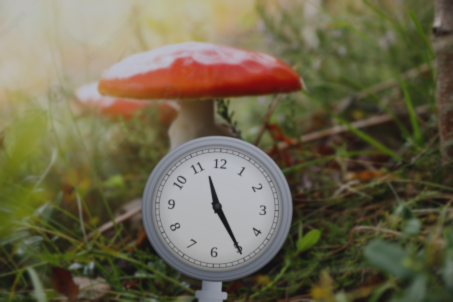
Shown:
11.25
